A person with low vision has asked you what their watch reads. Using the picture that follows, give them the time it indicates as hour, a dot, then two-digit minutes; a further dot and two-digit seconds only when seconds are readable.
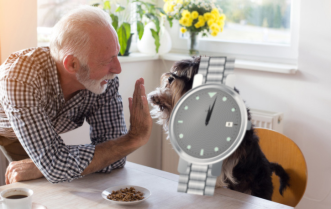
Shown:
12.02
